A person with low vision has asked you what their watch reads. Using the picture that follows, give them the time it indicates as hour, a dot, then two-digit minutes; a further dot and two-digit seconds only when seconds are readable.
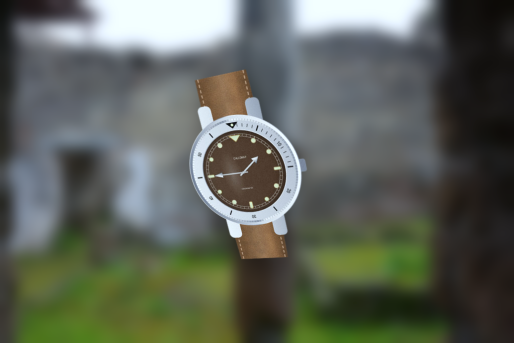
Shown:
1.45
